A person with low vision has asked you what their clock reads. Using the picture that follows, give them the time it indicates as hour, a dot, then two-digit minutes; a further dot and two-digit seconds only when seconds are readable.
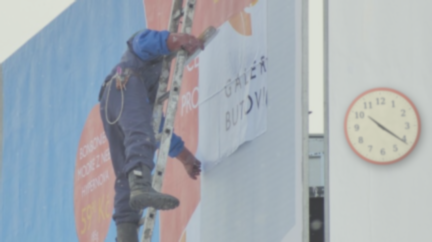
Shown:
10.21
